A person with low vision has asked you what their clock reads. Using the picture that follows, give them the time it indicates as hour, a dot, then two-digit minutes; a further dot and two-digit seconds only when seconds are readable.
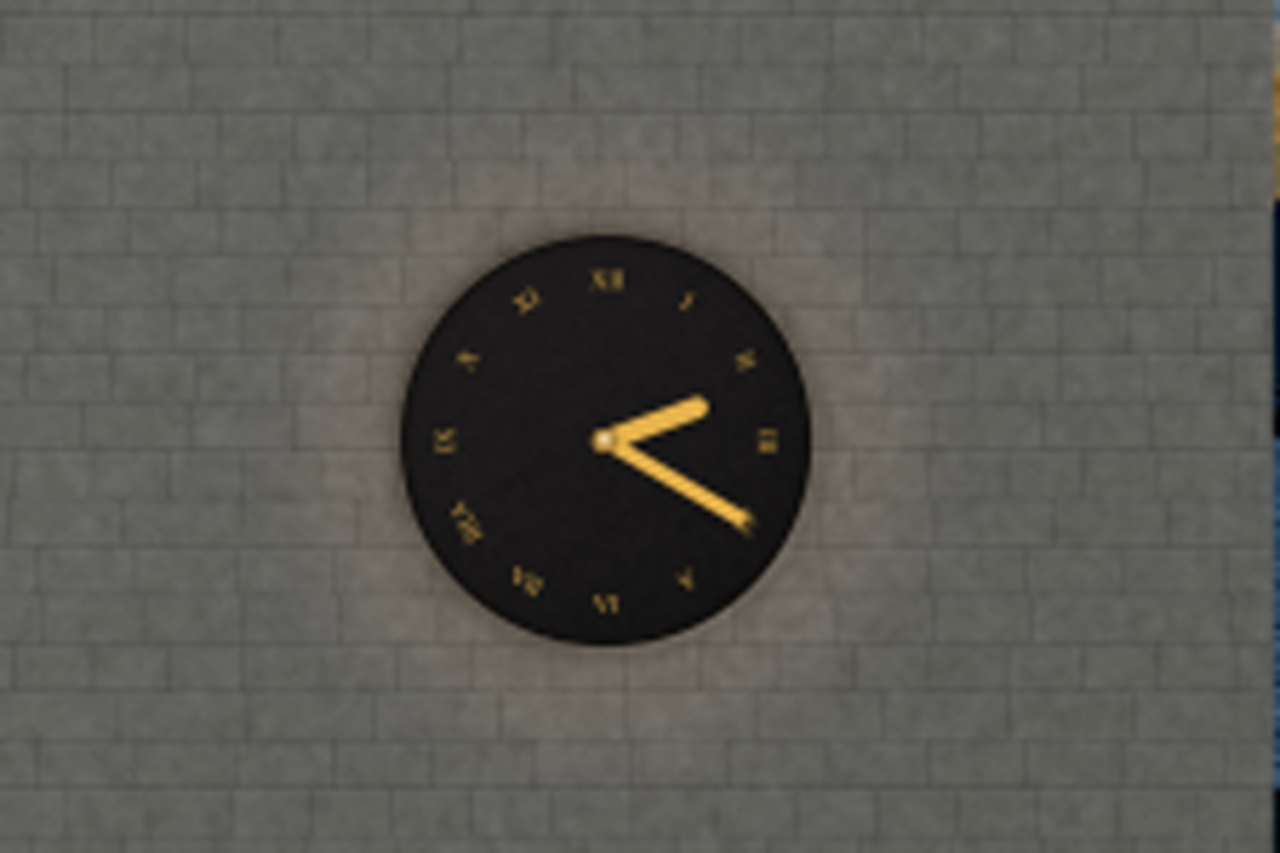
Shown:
2.20
